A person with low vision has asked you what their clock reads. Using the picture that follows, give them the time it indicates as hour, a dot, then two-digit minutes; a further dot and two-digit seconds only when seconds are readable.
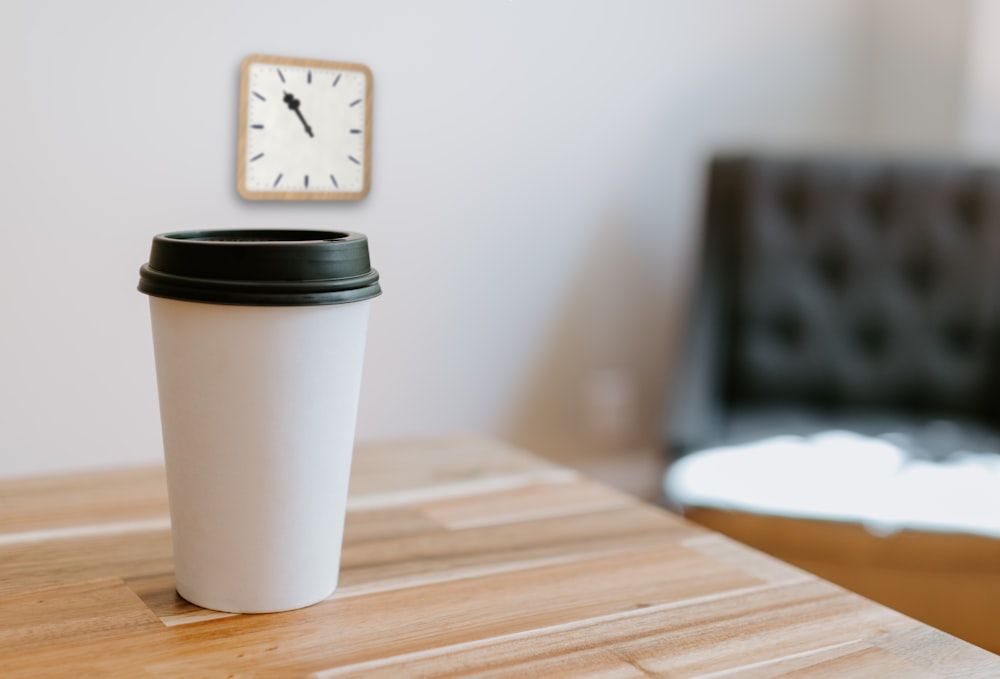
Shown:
10.54
